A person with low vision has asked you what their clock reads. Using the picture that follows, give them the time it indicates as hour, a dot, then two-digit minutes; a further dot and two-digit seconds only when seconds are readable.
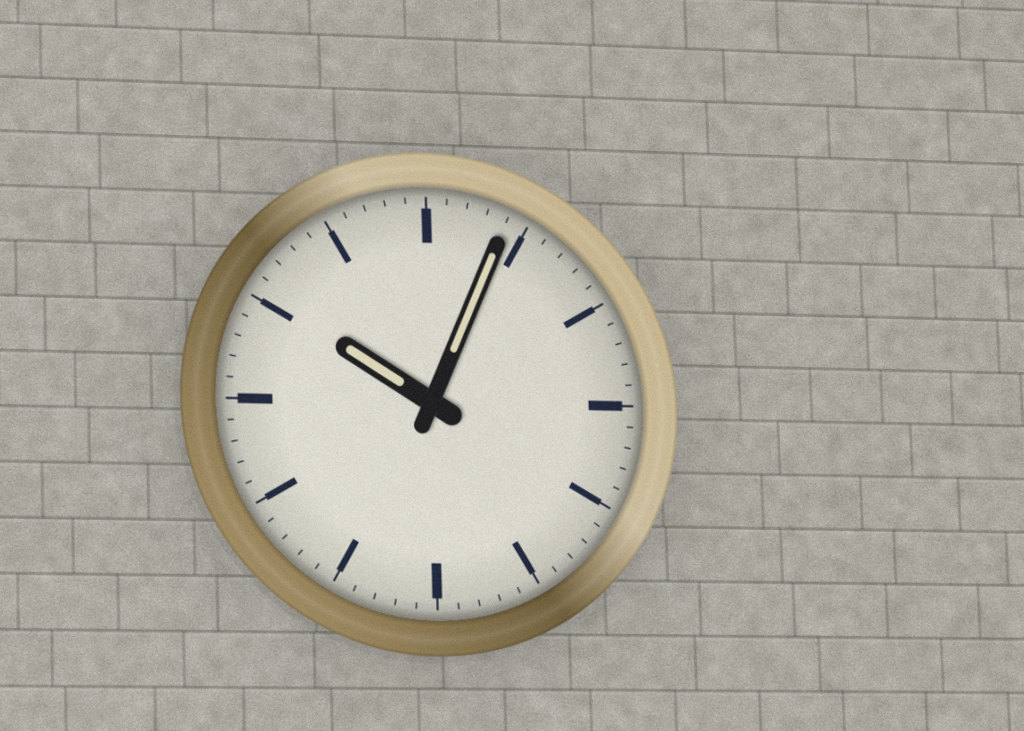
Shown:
10.04
